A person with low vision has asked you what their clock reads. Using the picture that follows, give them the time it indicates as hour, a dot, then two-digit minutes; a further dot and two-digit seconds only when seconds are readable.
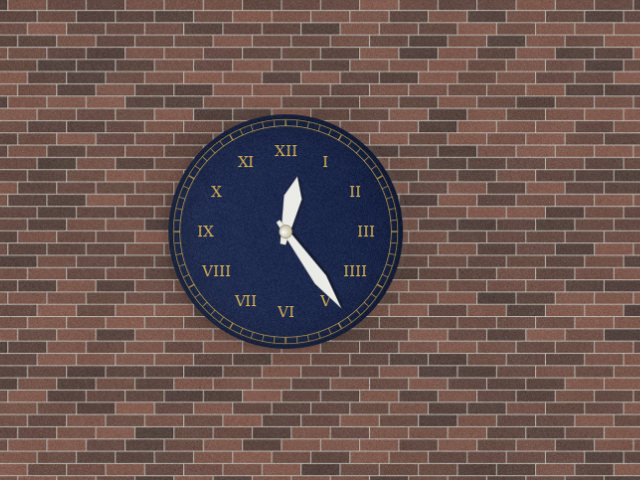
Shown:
12.24
